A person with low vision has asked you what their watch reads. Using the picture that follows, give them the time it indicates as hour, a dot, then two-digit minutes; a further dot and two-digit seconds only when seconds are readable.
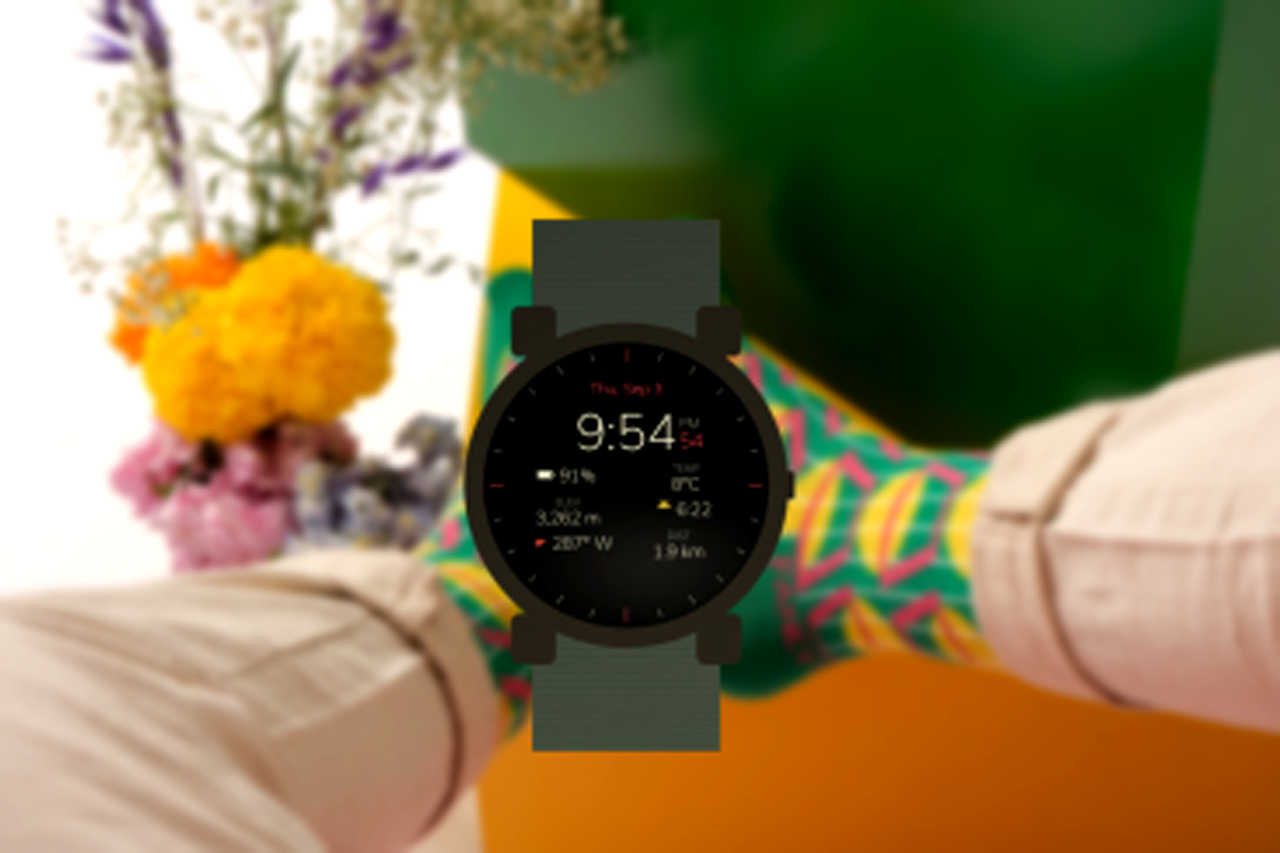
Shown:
9.54
